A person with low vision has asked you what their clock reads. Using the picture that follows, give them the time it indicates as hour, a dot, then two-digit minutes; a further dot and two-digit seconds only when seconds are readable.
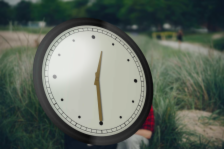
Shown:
12.30
